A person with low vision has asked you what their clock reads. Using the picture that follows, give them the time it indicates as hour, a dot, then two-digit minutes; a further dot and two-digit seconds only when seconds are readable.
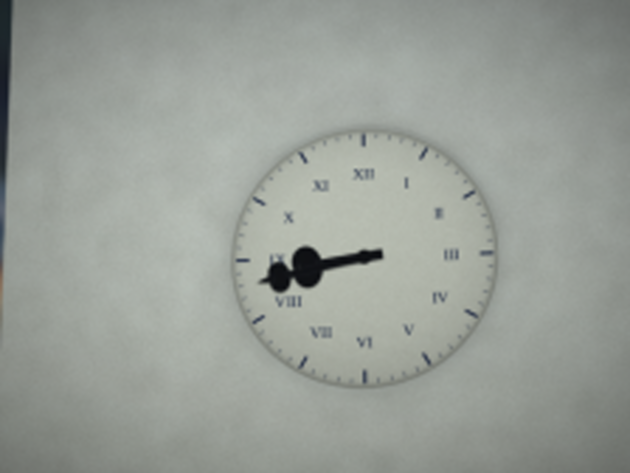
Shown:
8.43
